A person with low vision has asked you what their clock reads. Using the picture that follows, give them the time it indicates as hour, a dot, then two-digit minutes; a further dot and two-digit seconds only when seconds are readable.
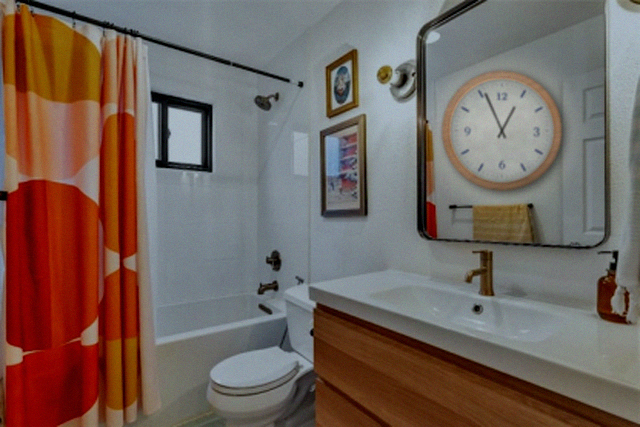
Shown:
12.56
